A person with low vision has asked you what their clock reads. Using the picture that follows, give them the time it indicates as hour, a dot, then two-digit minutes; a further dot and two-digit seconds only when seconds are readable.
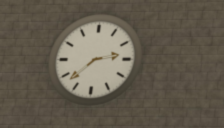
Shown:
2.38
